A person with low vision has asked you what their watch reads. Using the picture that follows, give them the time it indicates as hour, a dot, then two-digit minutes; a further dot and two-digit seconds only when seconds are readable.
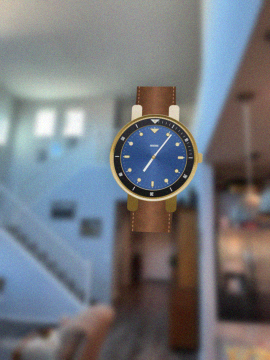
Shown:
7.06
